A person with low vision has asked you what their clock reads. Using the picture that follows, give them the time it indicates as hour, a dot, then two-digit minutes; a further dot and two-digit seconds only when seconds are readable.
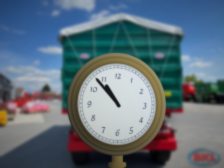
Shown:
10.53
